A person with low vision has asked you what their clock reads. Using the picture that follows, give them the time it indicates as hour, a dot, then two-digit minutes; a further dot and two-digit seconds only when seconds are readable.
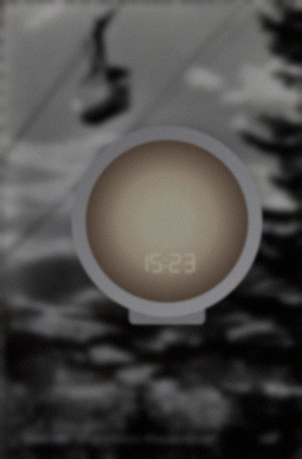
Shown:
15.23
